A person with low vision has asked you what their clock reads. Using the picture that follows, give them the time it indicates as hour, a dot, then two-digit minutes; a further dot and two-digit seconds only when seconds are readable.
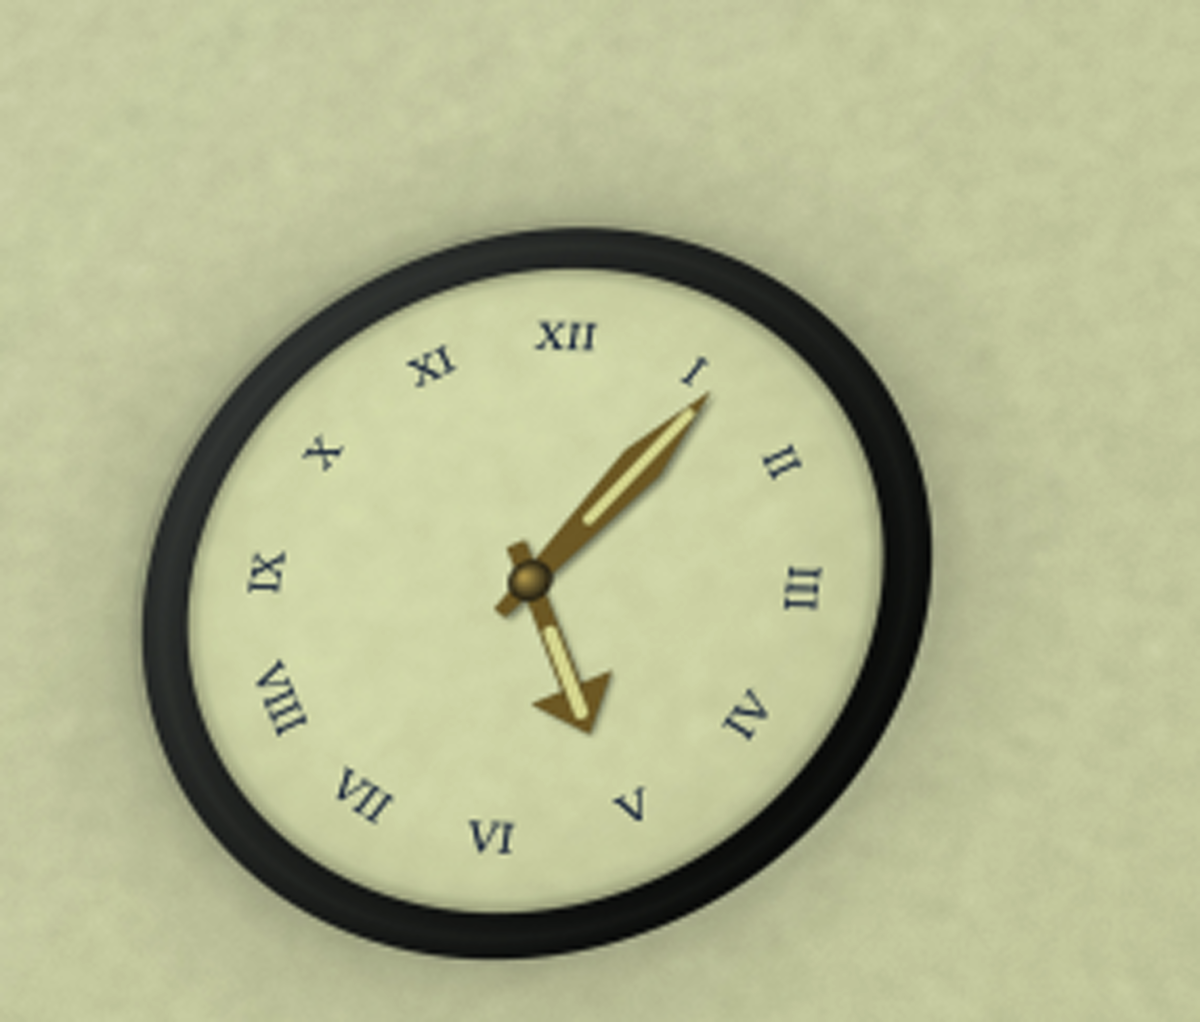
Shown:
5.06
